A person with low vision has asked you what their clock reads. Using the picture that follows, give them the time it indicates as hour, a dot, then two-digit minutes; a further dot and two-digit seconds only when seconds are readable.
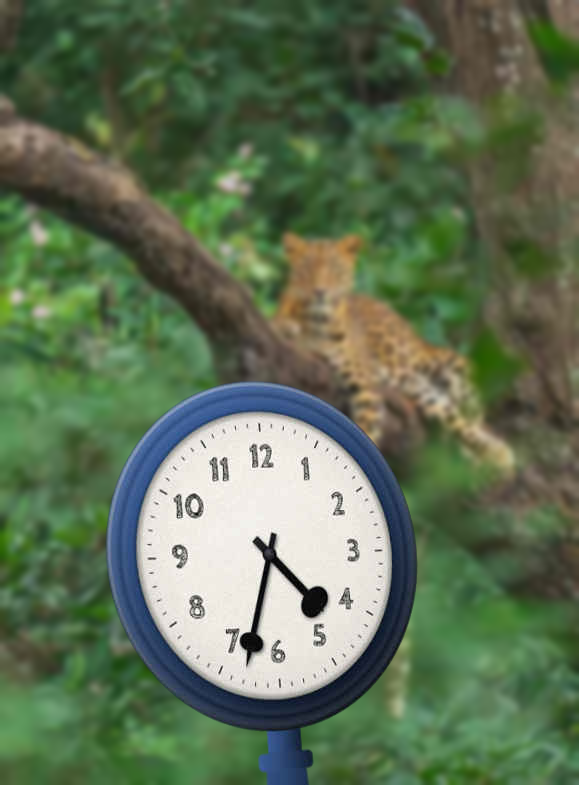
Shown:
4.33
